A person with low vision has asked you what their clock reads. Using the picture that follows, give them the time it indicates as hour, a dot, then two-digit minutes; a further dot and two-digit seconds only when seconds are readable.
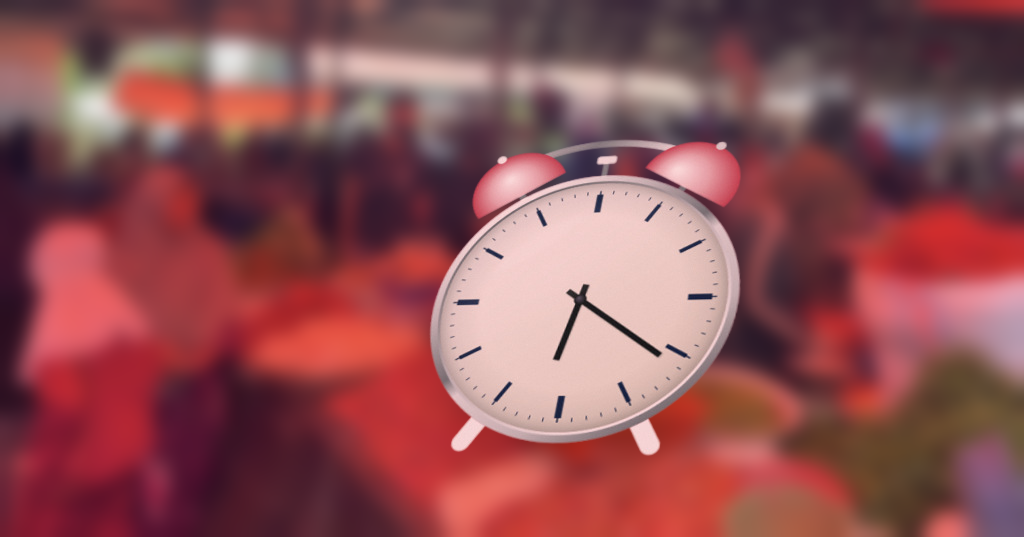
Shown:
6.21
